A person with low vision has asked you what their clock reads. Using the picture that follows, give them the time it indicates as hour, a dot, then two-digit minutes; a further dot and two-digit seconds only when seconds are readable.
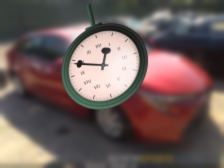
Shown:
12.49
